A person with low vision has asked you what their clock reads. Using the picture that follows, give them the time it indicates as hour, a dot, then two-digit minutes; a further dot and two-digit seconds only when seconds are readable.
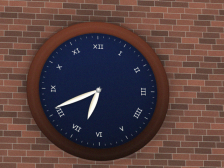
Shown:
6.41
